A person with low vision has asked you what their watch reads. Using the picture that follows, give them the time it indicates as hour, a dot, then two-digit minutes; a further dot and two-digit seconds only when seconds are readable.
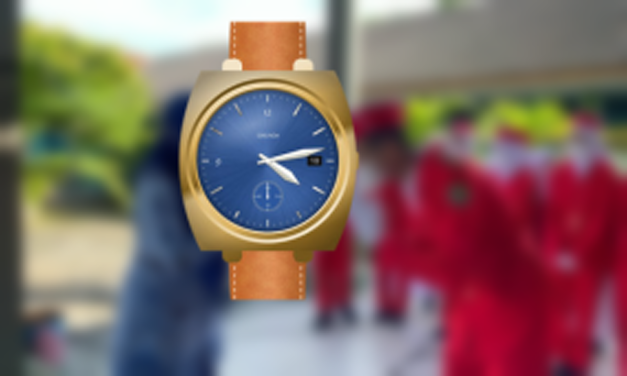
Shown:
4.13
